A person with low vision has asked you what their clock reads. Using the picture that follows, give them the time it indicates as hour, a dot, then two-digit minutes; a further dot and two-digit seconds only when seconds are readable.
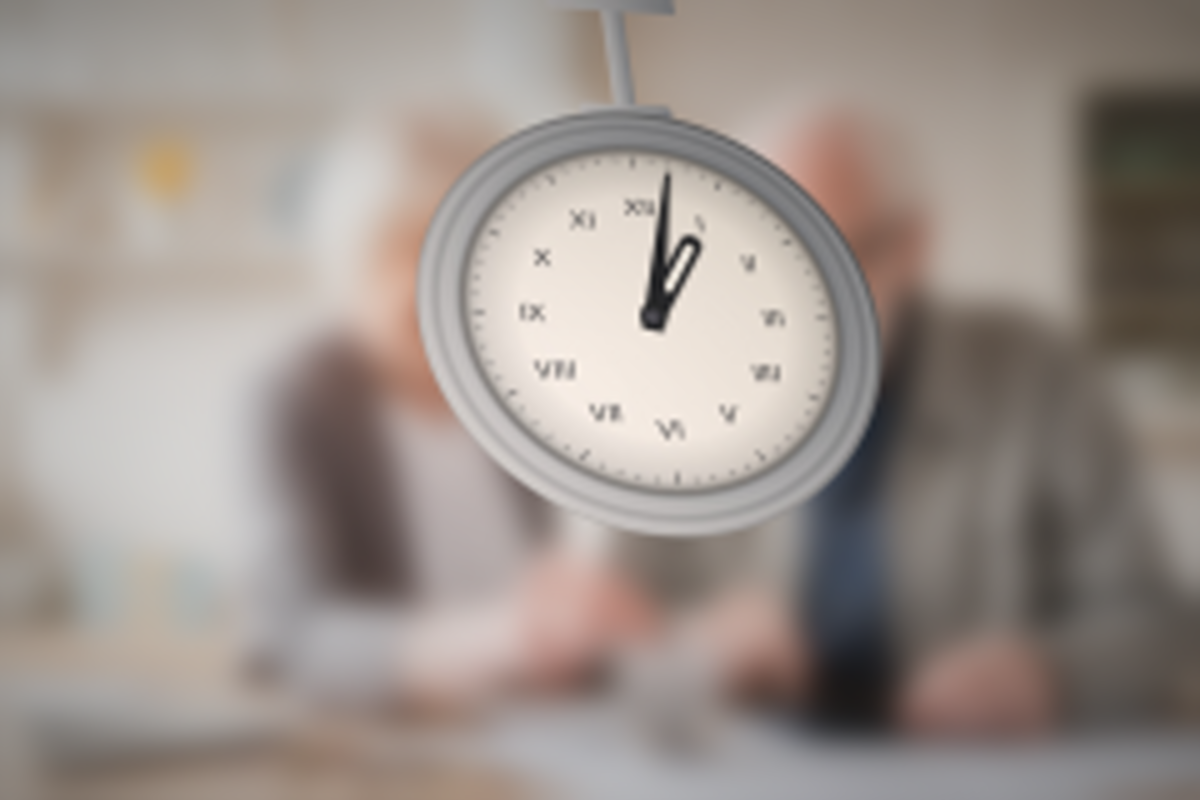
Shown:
1.02
